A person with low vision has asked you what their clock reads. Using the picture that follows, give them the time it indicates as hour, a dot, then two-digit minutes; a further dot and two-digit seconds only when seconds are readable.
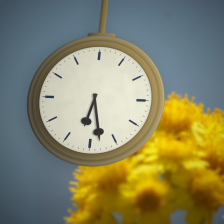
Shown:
6.28
